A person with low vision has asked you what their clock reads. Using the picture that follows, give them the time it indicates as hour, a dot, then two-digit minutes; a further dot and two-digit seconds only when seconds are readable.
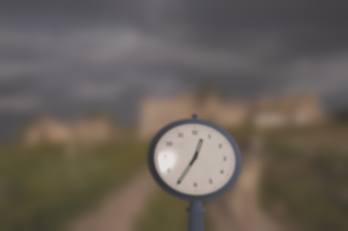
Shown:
12.35
